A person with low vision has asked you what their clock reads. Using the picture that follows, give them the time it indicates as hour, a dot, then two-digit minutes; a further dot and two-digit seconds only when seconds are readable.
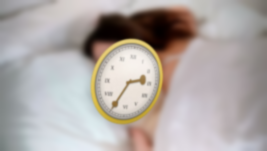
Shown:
2.35
